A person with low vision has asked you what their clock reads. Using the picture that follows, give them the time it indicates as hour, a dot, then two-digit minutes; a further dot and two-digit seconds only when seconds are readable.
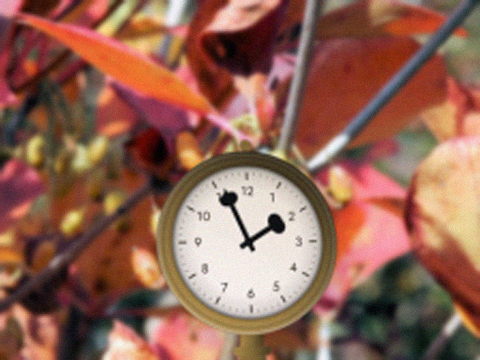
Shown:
1.56
